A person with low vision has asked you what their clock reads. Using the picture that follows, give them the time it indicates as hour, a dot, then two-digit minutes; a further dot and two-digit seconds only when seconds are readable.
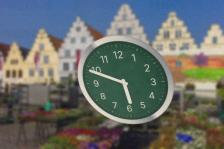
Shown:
5.49
